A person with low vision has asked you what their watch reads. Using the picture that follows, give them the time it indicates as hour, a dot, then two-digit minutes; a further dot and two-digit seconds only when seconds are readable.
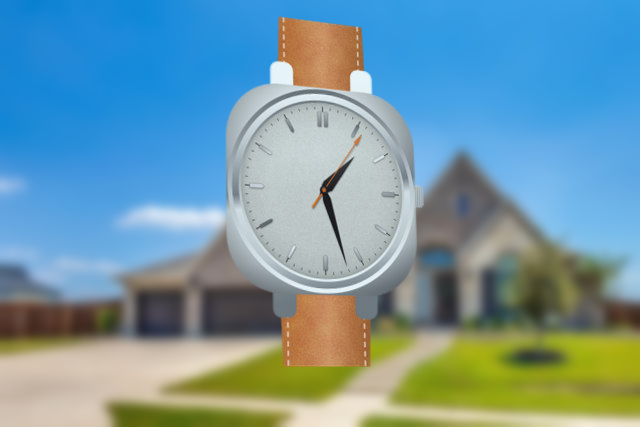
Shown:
1.27.06
